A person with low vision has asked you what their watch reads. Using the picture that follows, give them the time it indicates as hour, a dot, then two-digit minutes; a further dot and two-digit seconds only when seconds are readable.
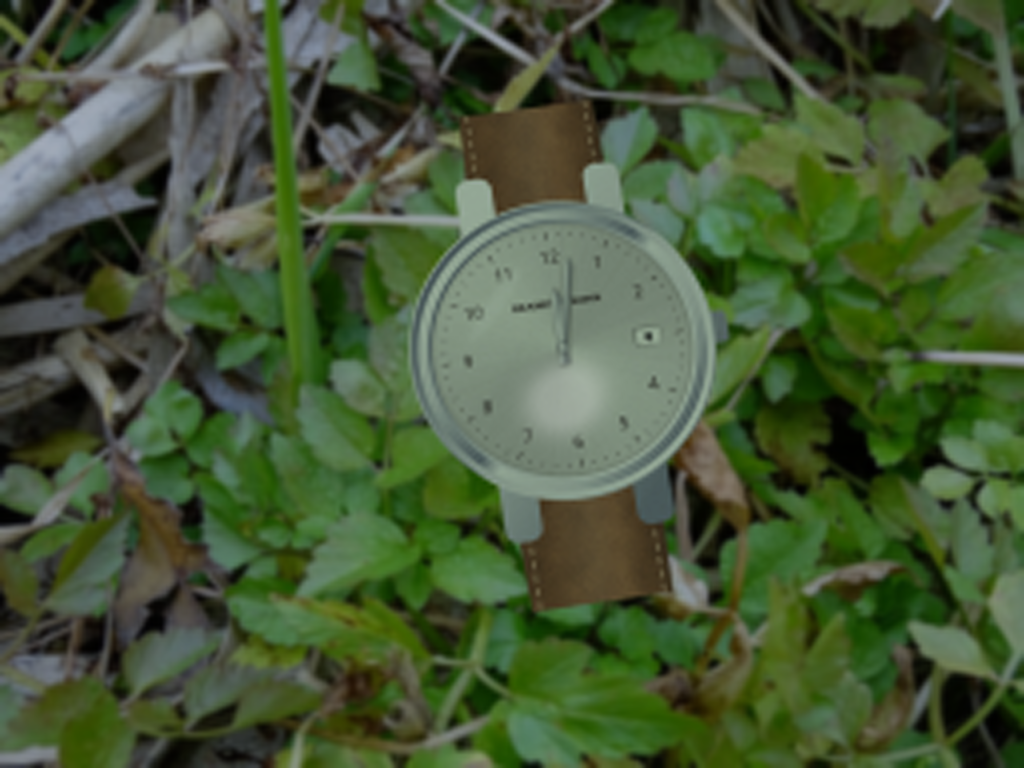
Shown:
12.02
